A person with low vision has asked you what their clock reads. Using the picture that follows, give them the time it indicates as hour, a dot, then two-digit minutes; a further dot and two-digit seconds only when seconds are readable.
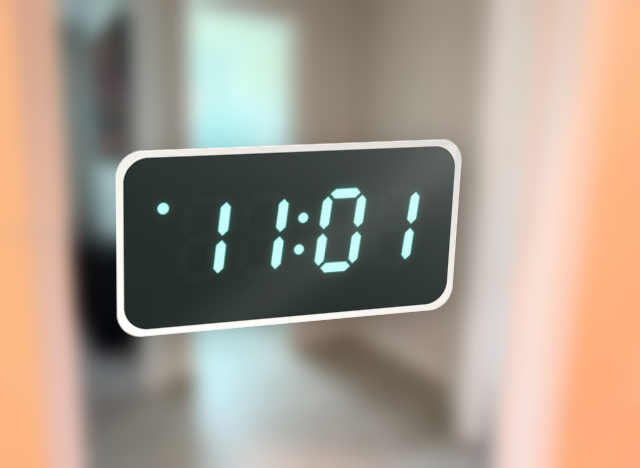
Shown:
11.01
